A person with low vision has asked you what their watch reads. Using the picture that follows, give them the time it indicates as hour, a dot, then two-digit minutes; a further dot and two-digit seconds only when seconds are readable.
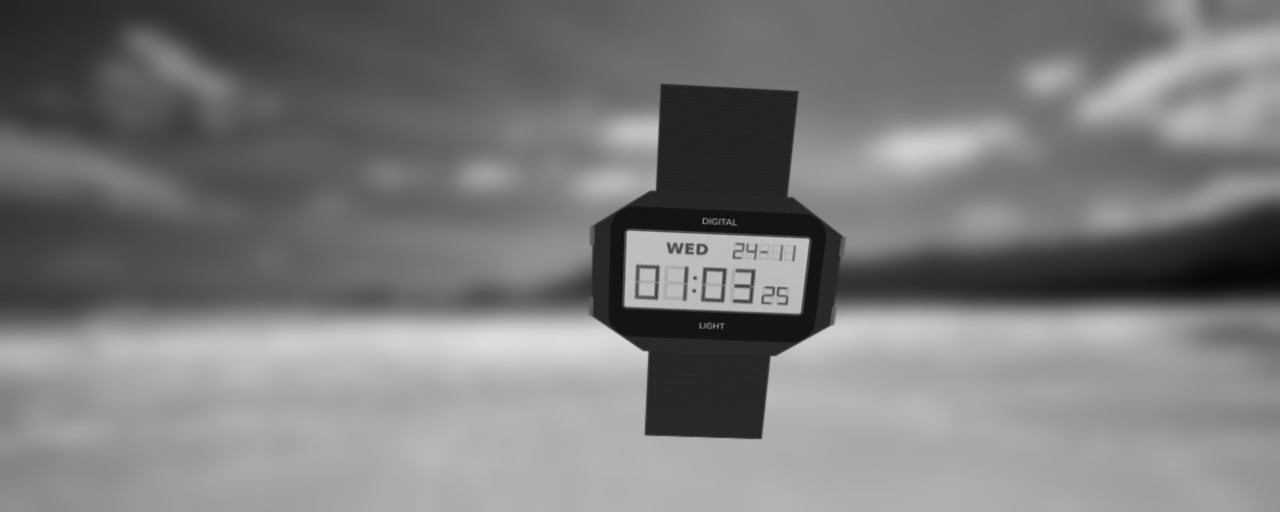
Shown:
1.03.25
